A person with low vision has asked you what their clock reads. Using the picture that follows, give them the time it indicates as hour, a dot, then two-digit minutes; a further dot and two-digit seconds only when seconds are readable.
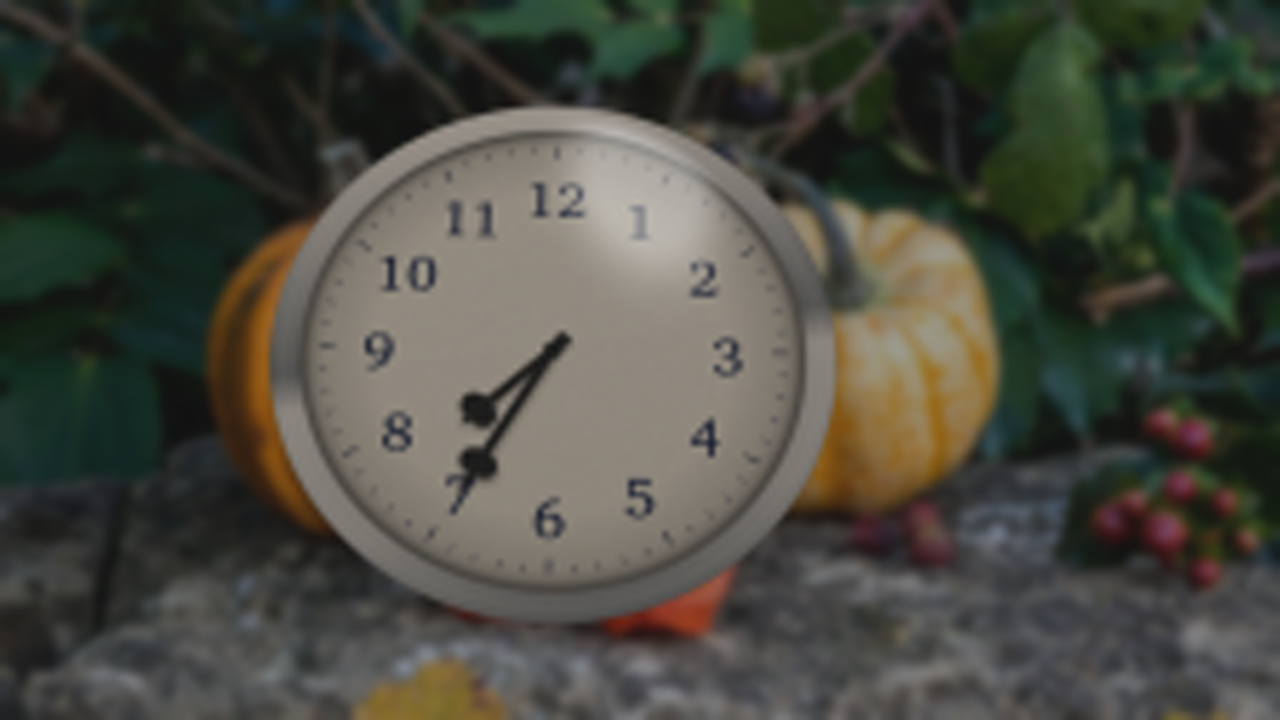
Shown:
7.35
